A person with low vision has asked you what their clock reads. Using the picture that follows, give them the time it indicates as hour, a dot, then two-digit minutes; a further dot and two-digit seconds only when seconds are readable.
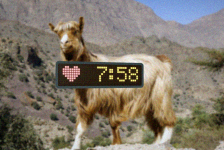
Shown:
7.58
